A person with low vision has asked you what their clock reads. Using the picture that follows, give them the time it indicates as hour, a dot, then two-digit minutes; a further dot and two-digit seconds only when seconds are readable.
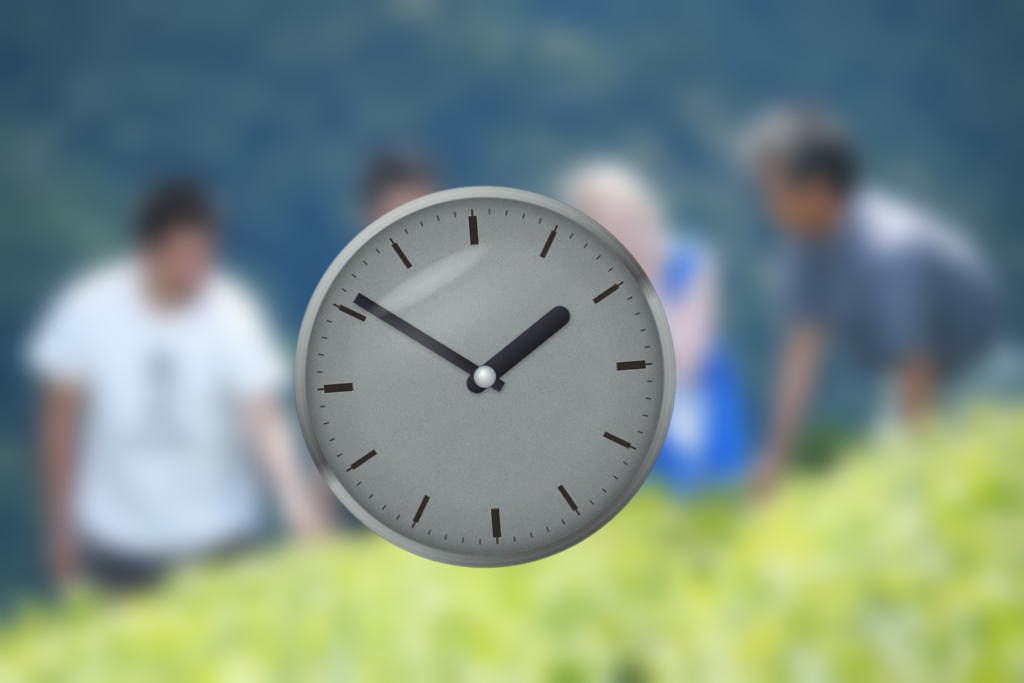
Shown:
1.51
